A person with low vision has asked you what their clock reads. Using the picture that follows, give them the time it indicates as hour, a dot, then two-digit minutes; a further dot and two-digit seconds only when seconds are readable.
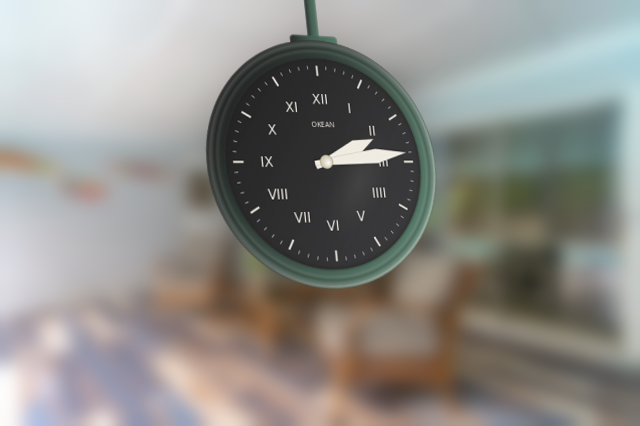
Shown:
2.14
